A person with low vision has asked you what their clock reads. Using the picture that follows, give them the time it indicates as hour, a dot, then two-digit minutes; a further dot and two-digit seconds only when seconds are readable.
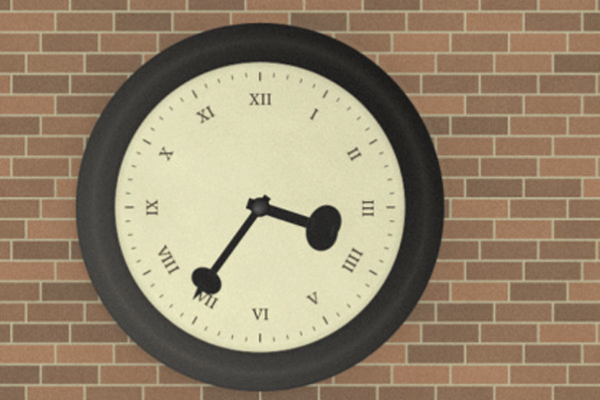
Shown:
3.36
